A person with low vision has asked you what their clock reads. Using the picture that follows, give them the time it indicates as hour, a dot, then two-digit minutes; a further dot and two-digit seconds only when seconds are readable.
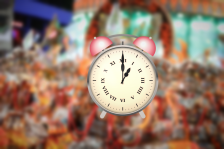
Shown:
1.00
